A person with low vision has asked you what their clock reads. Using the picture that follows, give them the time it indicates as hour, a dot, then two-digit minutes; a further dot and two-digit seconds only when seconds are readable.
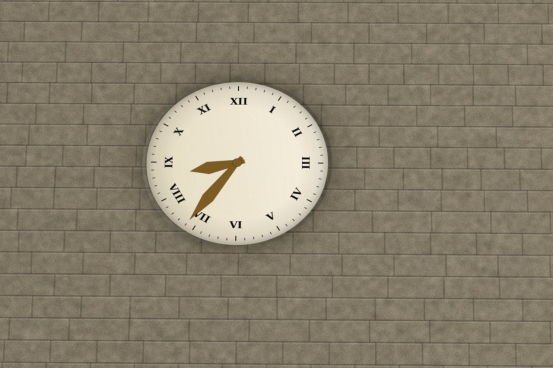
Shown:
8.36
